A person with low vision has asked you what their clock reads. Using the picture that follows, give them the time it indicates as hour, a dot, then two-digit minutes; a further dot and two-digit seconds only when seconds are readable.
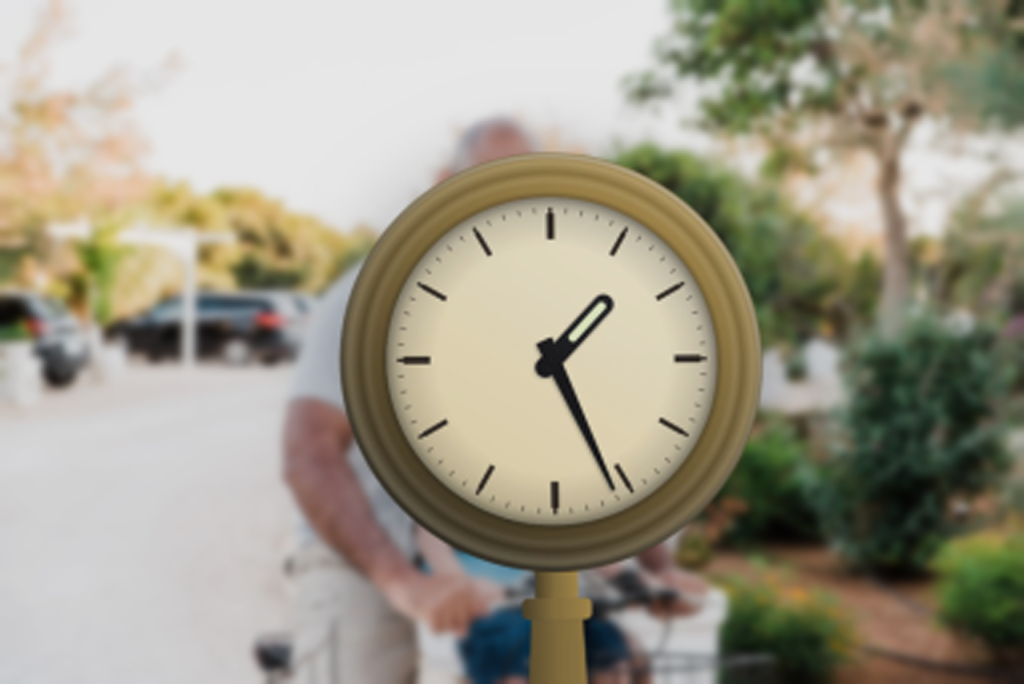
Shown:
1.26
